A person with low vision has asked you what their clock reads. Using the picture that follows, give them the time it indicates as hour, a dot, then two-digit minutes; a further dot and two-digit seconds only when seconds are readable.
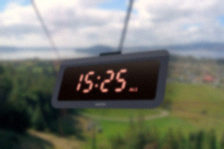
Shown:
15.25
